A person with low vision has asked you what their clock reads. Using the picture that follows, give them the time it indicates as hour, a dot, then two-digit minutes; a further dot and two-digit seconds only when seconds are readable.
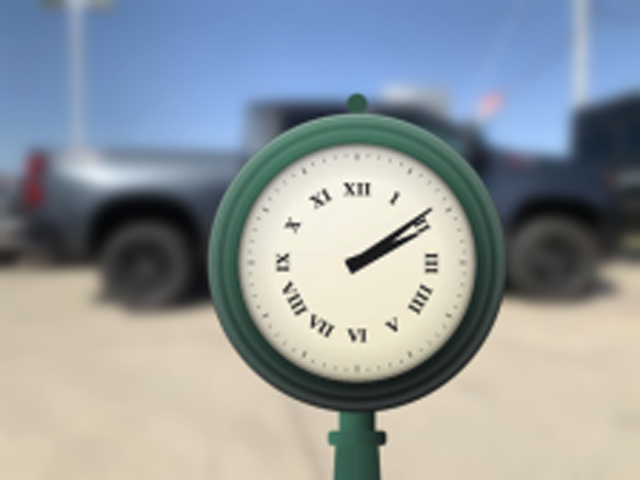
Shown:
2.09
